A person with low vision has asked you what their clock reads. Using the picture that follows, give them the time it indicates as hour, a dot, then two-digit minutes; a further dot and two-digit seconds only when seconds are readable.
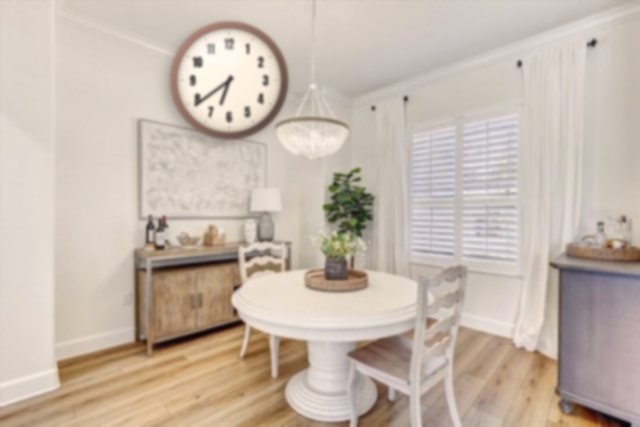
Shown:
6.39
